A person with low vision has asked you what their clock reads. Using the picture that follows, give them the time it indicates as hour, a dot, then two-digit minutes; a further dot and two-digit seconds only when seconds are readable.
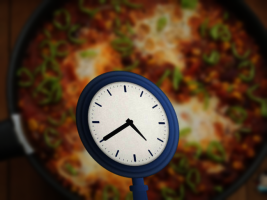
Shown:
4.40
